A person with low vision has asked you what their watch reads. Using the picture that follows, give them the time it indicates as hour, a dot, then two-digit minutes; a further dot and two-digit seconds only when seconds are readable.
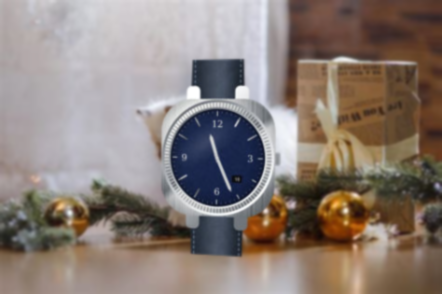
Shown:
11.26
